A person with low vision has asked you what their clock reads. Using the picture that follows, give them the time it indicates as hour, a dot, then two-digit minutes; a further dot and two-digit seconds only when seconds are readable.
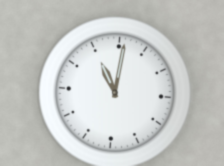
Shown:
11.01
